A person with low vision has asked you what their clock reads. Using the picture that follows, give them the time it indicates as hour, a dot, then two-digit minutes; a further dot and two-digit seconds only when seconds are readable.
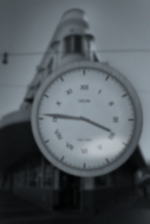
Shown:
3.46
